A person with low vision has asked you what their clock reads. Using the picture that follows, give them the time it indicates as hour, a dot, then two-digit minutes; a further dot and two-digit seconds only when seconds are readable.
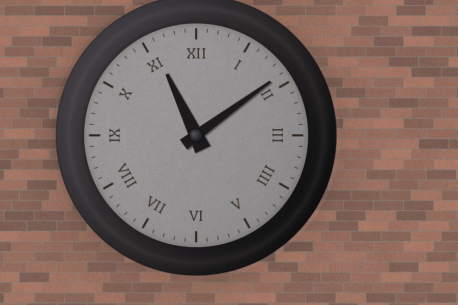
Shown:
11.09
